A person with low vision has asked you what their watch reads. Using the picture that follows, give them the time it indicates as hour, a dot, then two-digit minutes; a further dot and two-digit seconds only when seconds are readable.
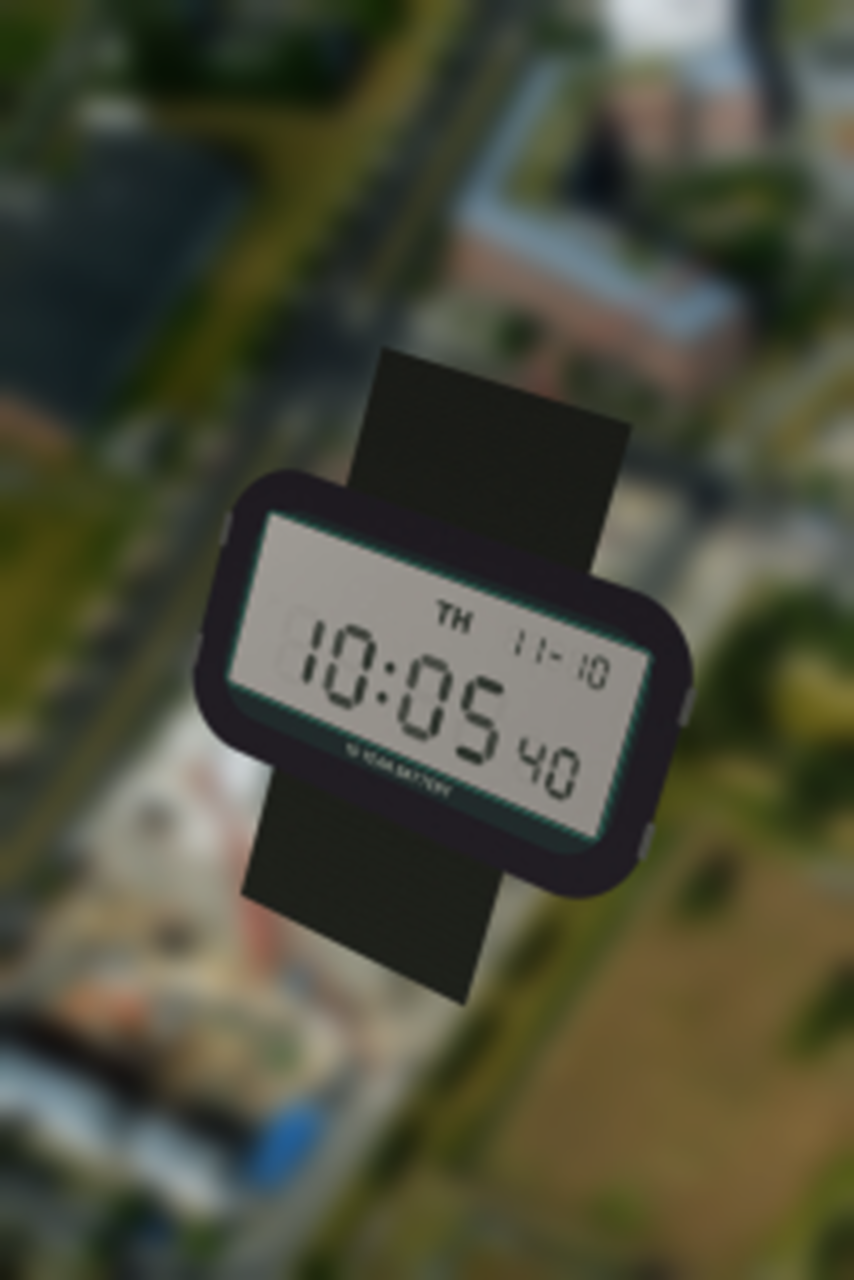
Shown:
10.05.40
